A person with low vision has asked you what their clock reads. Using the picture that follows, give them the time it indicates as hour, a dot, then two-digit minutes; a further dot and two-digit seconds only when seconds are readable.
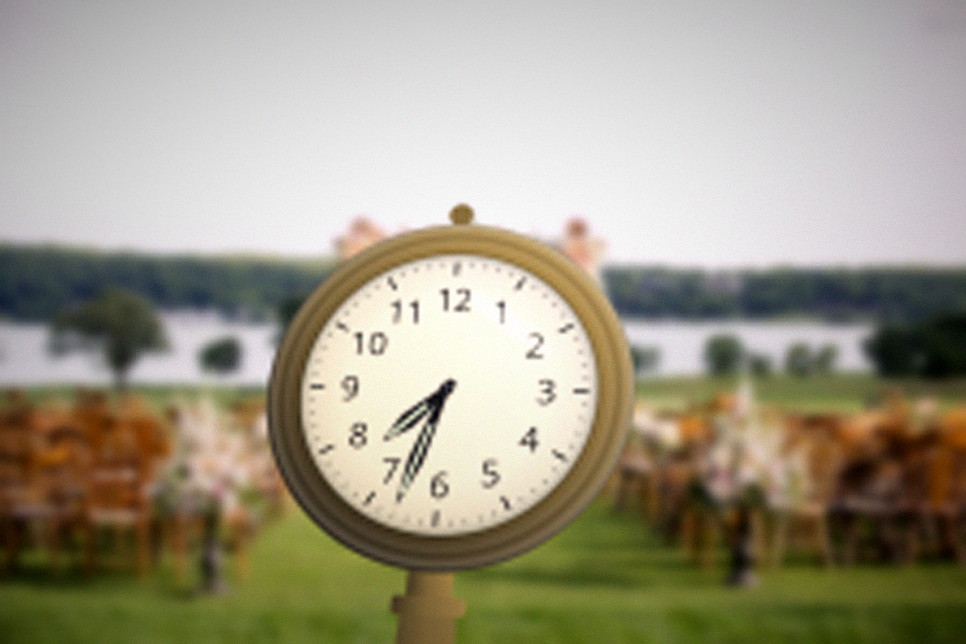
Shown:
7.33
